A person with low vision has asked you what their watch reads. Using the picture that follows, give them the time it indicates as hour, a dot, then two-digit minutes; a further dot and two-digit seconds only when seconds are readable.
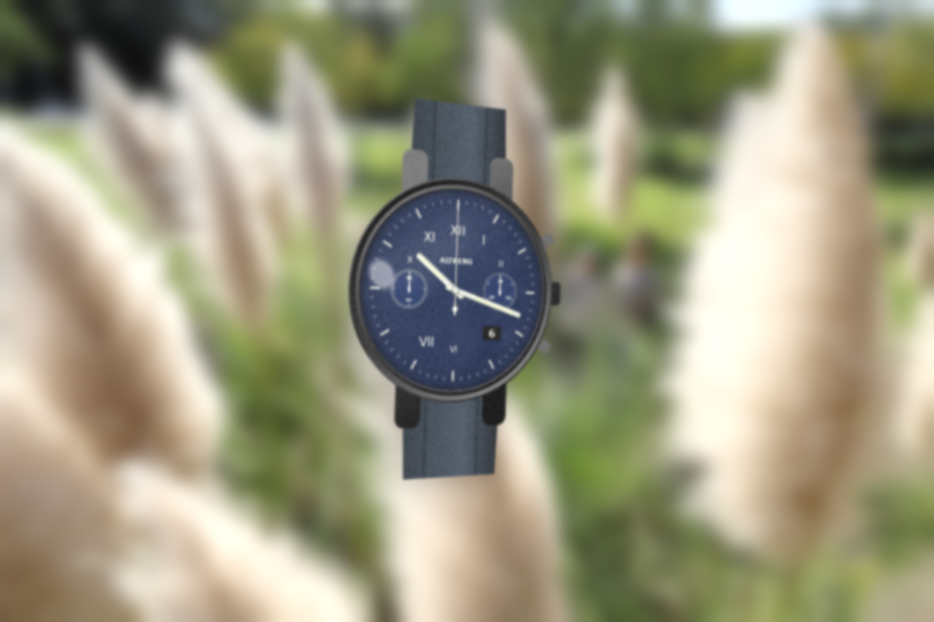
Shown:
10.18
